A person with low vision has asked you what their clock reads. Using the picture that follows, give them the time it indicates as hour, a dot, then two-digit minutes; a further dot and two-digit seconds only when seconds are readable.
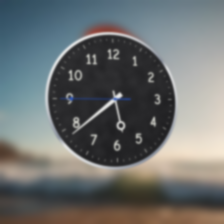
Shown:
5.38.45
